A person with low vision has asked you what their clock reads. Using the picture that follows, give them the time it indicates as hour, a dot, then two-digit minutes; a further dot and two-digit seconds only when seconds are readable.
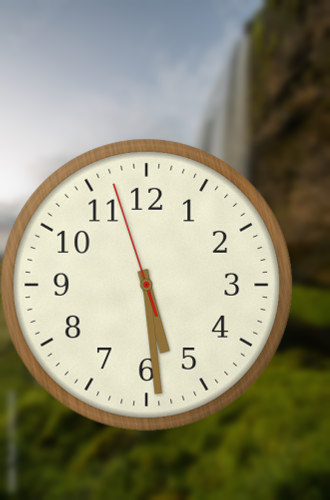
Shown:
5.28.57
